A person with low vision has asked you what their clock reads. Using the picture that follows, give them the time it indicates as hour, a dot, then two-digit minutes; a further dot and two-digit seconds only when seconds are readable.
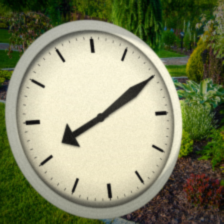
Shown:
8.10
